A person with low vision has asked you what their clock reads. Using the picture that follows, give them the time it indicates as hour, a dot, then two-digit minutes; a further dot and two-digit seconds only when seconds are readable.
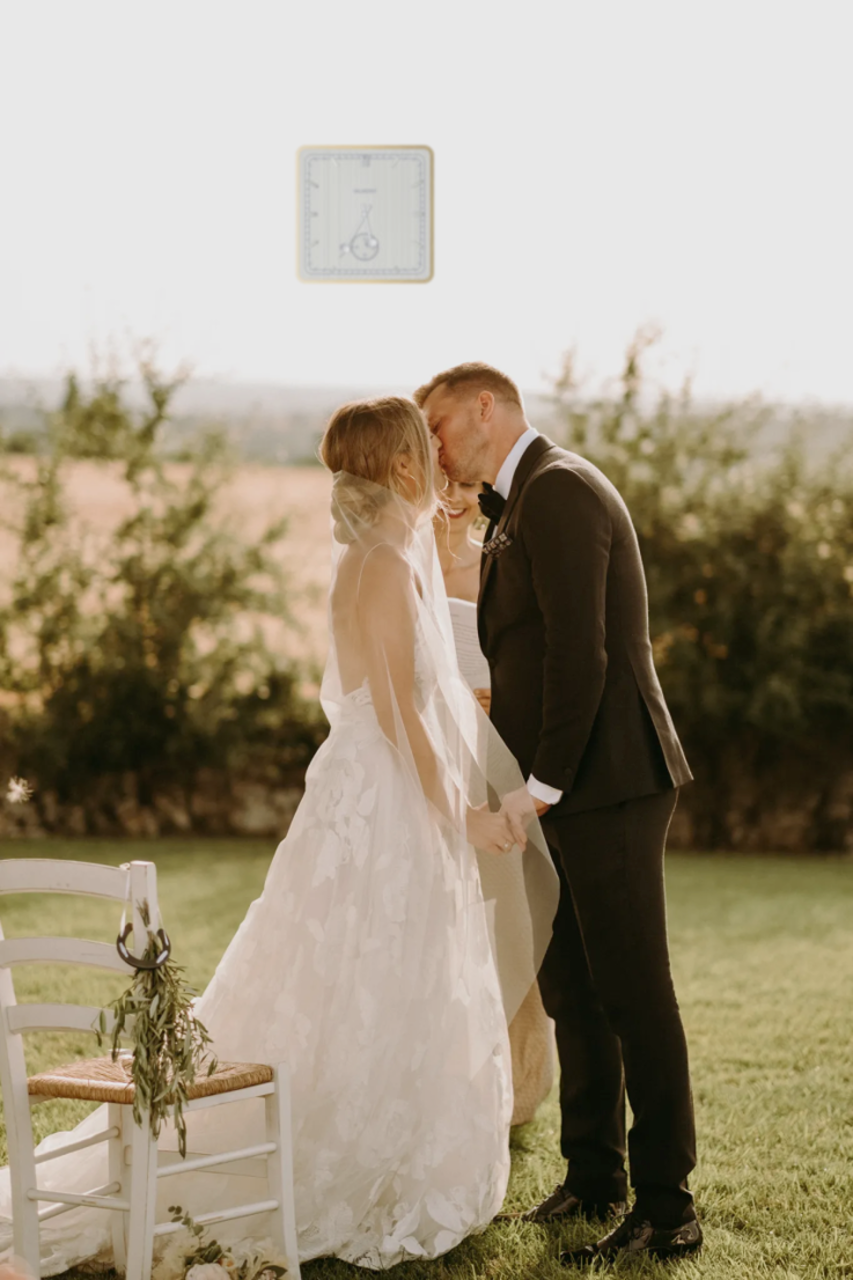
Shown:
5.35
